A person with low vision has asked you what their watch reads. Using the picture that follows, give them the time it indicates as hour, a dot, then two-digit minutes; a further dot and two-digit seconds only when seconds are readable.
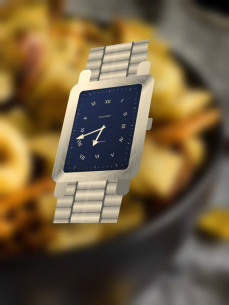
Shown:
6.42
